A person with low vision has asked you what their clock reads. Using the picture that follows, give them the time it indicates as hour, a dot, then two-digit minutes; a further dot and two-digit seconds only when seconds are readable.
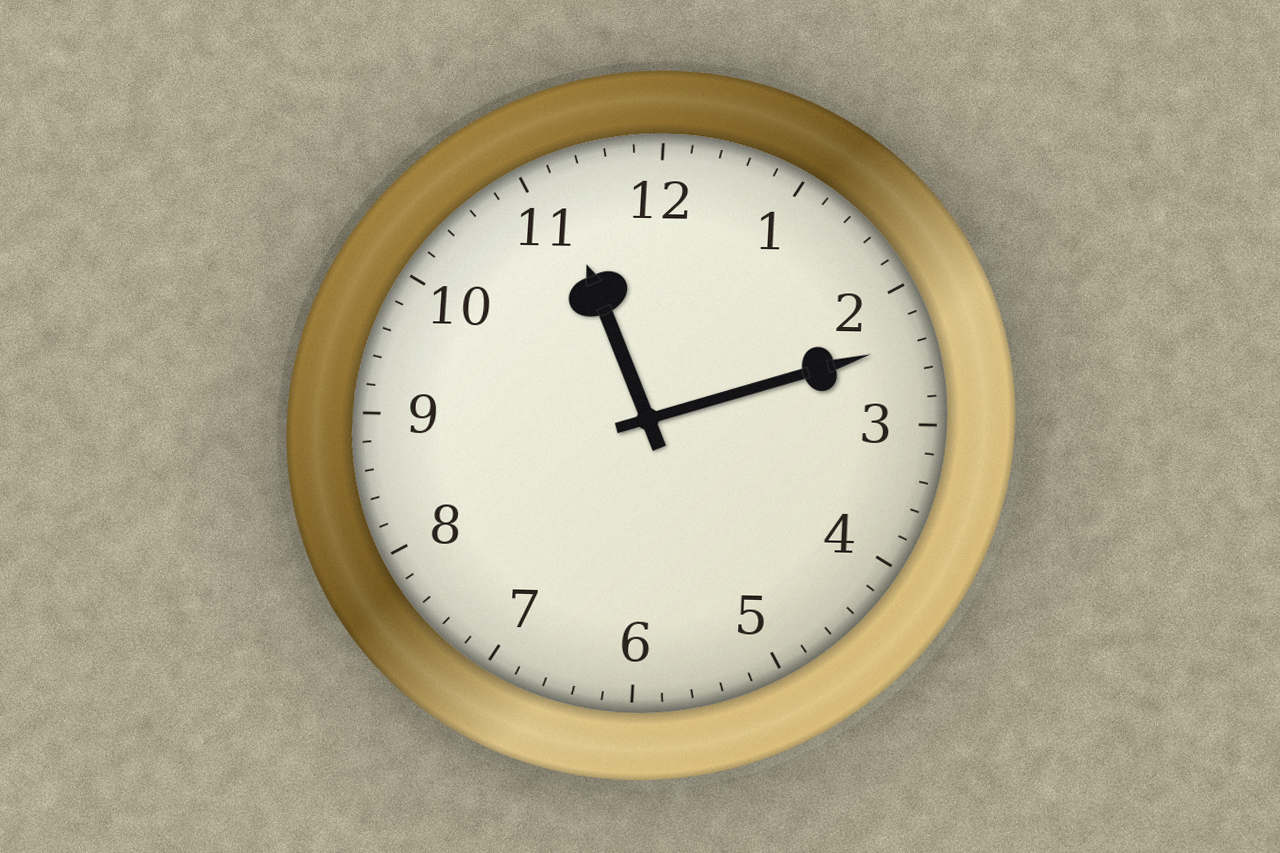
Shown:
11.12
